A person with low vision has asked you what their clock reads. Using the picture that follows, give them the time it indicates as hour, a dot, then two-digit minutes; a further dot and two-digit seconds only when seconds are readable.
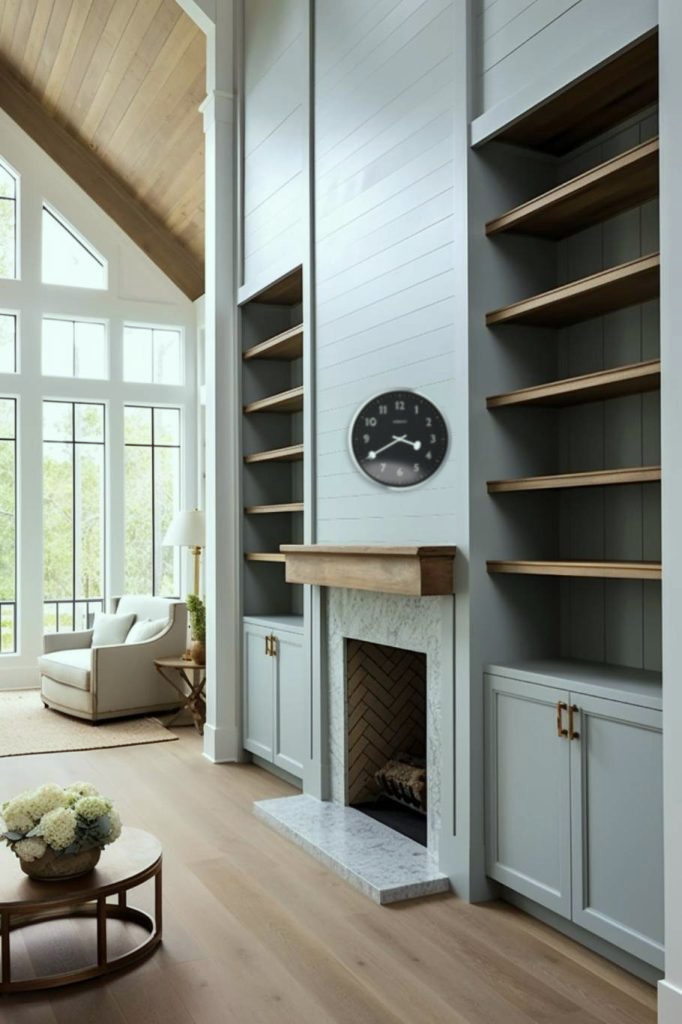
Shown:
3.40
